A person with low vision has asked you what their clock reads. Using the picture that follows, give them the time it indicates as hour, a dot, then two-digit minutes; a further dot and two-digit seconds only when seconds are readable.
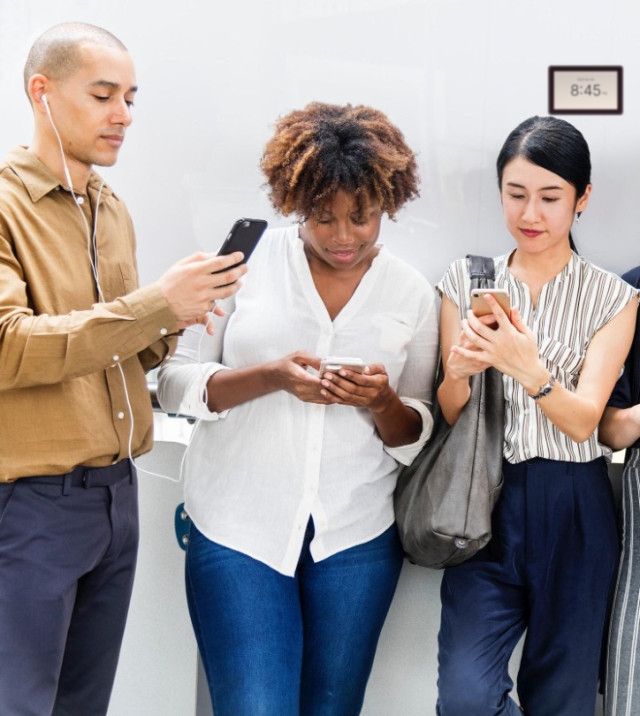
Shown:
8.45
